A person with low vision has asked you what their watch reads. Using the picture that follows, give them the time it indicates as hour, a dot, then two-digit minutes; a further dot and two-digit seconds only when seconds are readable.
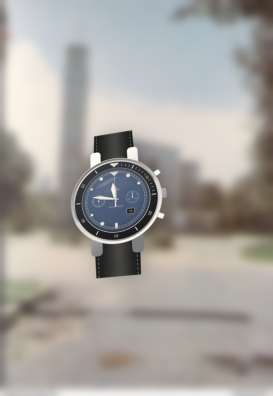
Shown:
11.47
